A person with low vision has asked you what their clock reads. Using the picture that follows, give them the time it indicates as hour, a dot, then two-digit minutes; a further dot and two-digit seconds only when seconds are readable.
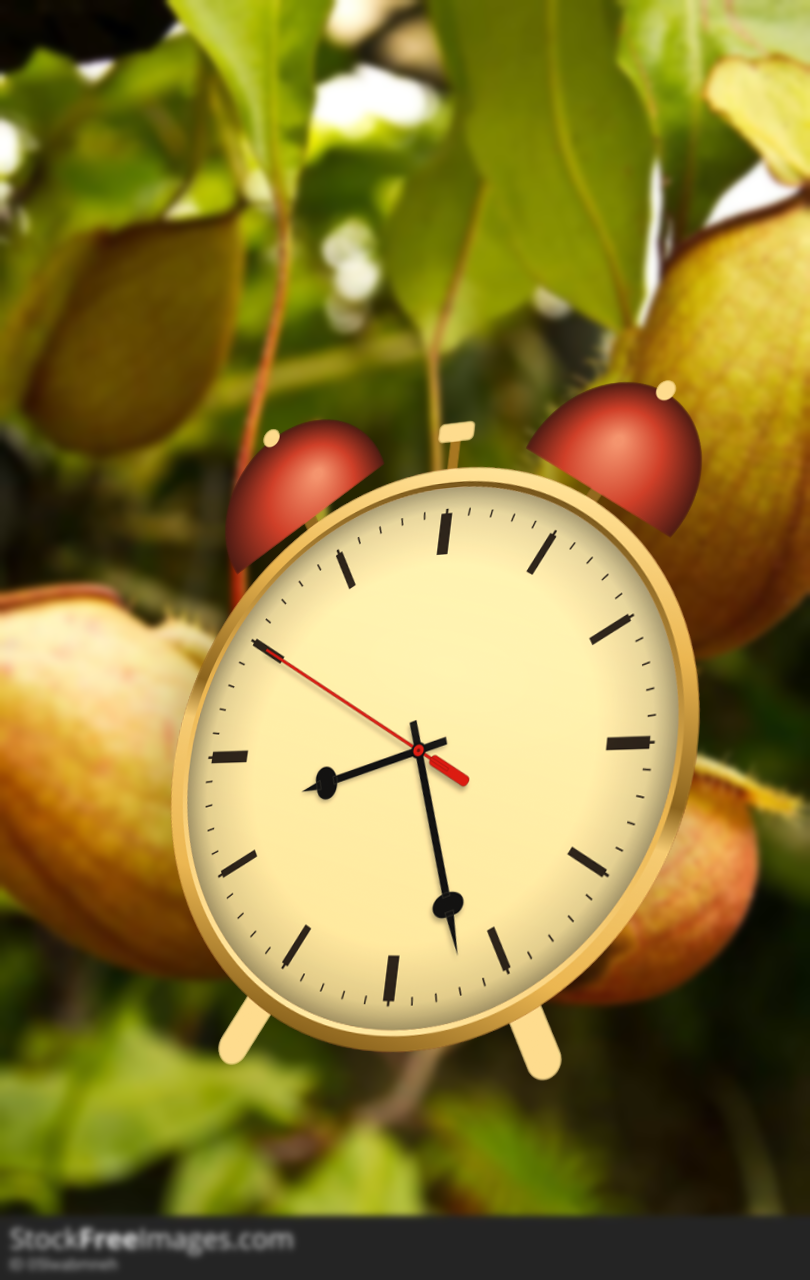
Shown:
8.26.50
